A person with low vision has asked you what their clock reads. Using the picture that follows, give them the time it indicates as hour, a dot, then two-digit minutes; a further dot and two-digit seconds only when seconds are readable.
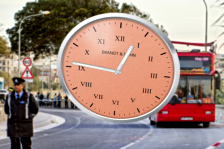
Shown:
12.46
